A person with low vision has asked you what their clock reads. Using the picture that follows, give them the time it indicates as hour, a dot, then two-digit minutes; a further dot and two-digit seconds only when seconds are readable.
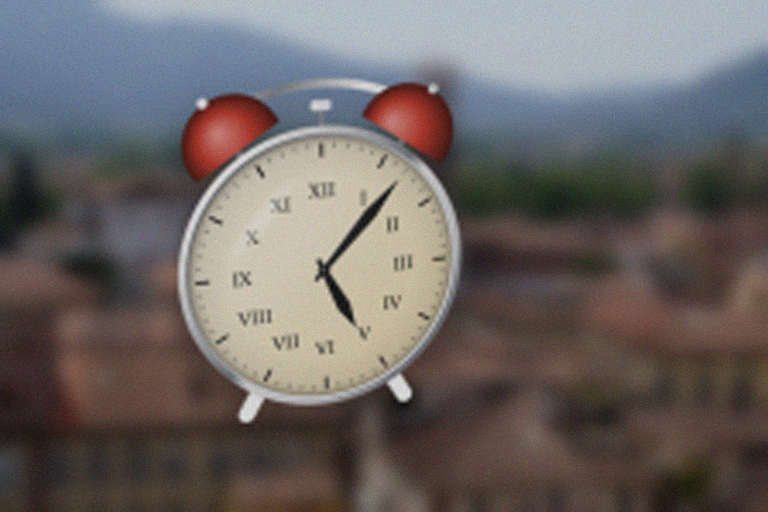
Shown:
5.07
